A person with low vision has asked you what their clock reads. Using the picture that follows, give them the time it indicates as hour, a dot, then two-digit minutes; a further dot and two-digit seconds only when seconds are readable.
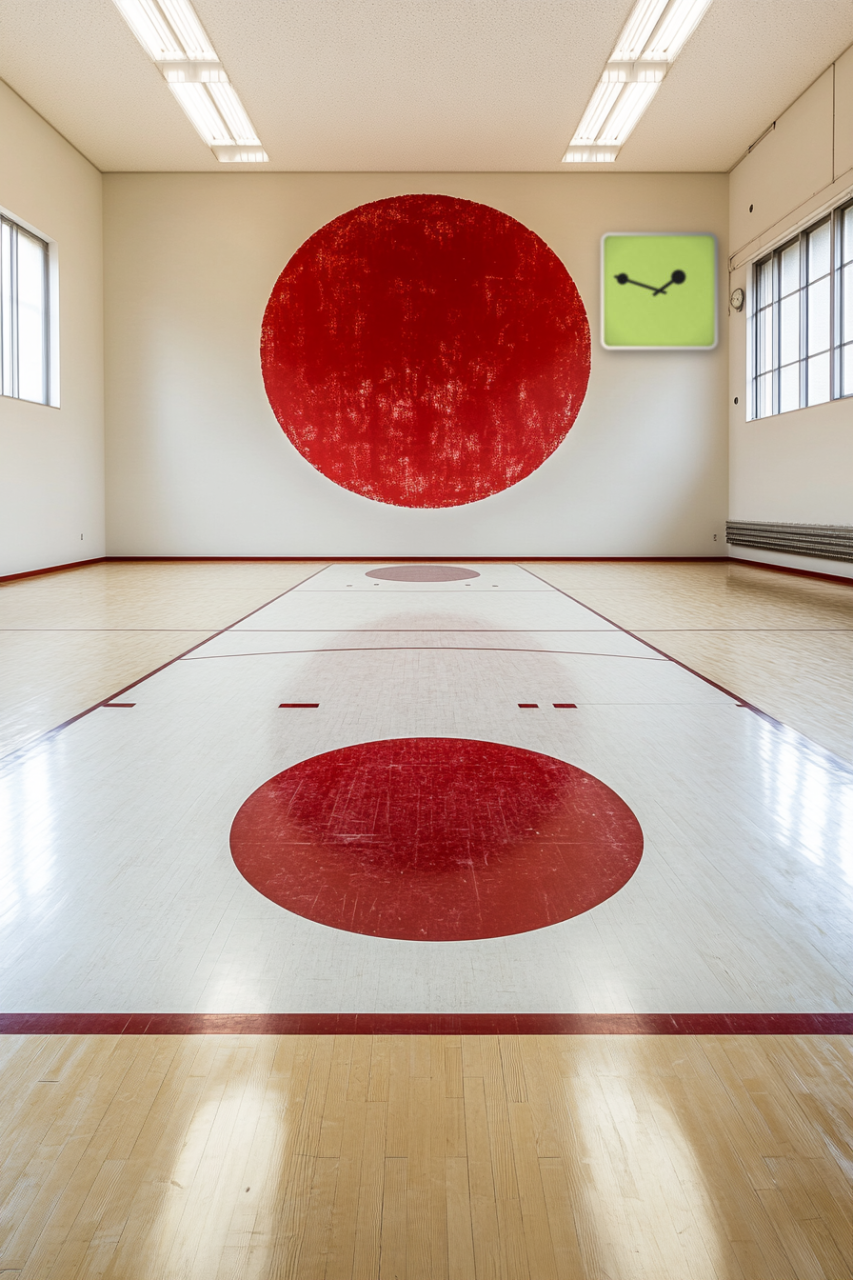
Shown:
1.48
